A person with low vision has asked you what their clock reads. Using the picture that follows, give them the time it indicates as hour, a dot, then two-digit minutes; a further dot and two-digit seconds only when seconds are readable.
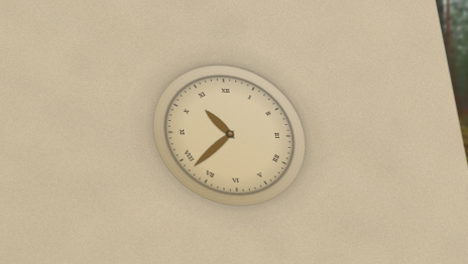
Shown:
10.38
